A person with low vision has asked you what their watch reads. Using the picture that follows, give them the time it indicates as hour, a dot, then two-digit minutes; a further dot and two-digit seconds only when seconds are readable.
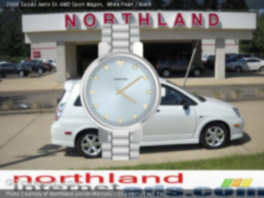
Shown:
4.09
